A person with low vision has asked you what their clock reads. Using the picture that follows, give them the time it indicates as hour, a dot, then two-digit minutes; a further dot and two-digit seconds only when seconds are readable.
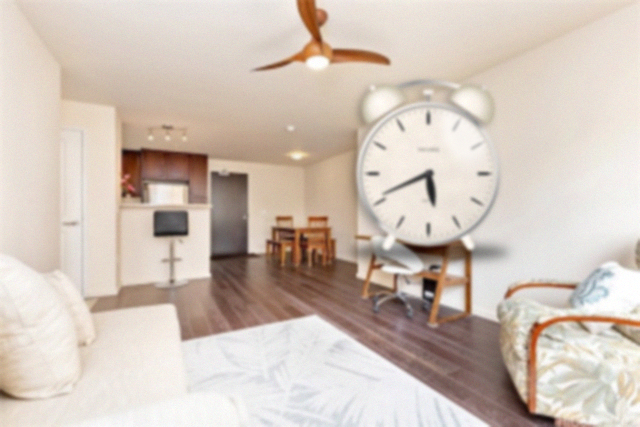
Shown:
5.41
